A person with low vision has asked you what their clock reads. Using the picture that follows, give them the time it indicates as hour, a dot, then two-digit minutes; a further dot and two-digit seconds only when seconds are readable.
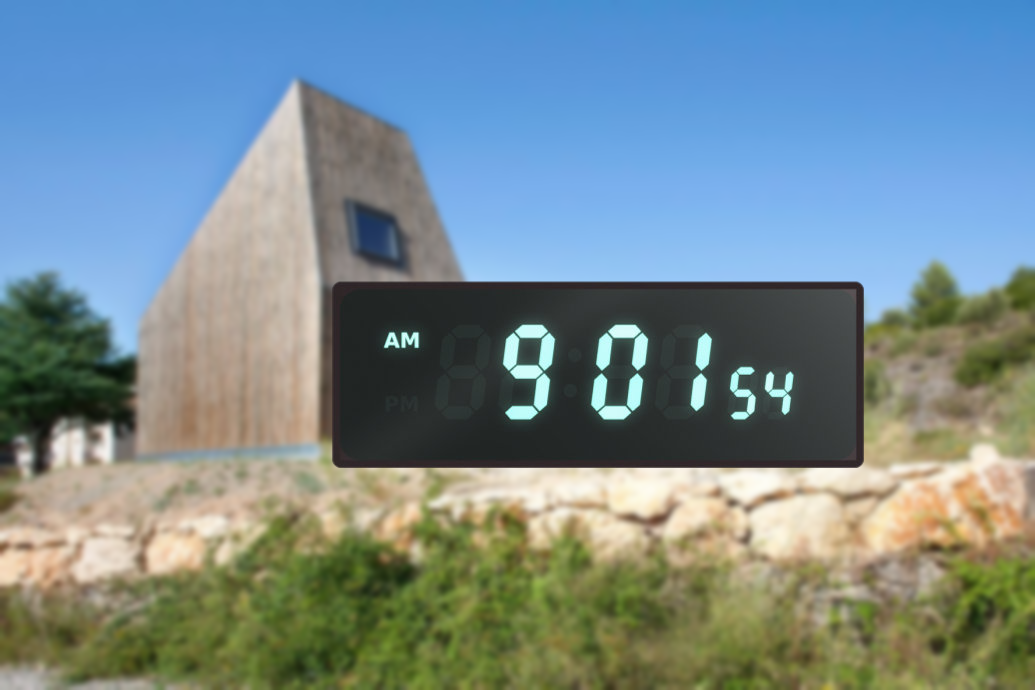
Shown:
9.01.54
